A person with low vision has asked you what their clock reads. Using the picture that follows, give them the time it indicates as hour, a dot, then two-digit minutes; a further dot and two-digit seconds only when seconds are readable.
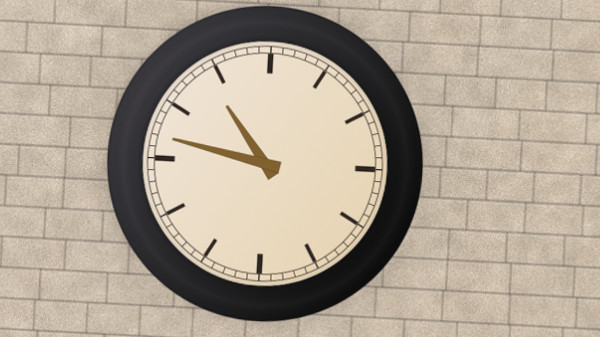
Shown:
10.47
